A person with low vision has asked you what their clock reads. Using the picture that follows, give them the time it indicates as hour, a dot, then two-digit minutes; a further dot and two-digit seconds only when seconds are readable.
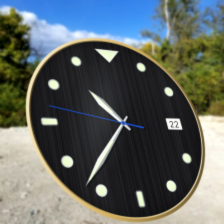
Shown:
10.36.47
